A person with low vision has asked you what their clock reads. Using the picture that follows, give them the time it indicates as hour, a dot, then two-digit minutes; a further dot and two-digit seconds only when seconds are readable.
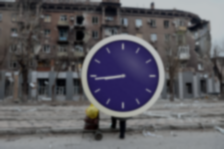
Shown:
8.44
